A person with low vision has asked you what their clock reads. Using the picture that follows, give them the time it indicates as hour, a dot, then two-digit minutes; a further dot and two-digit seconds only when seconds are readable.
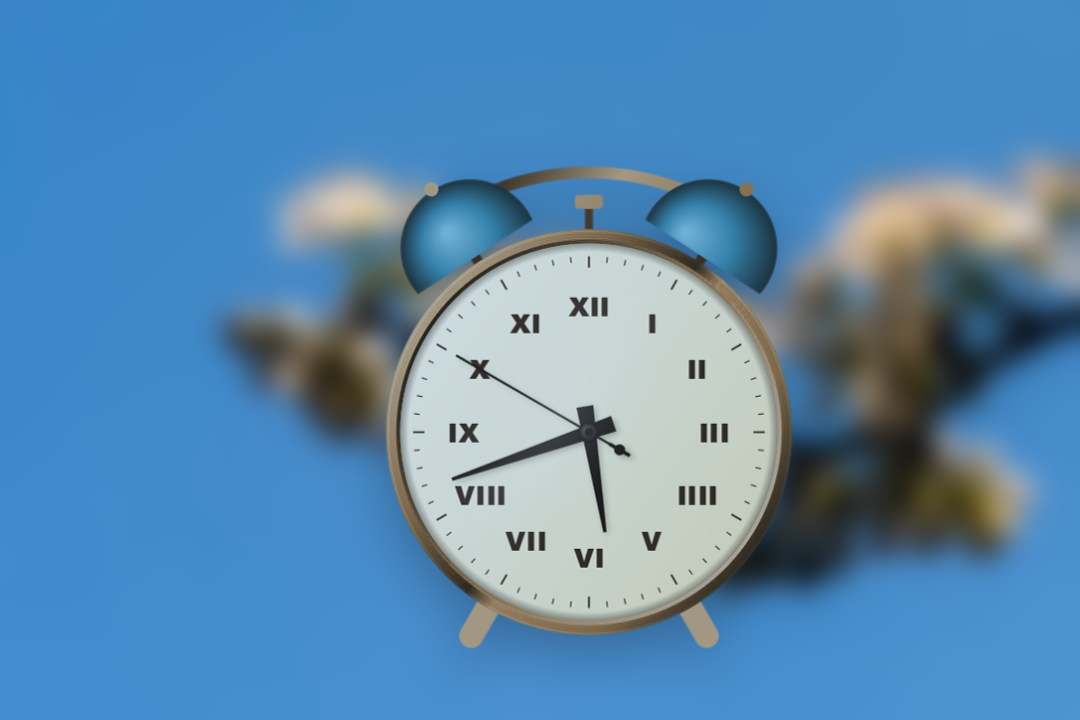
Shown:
5.41.50
